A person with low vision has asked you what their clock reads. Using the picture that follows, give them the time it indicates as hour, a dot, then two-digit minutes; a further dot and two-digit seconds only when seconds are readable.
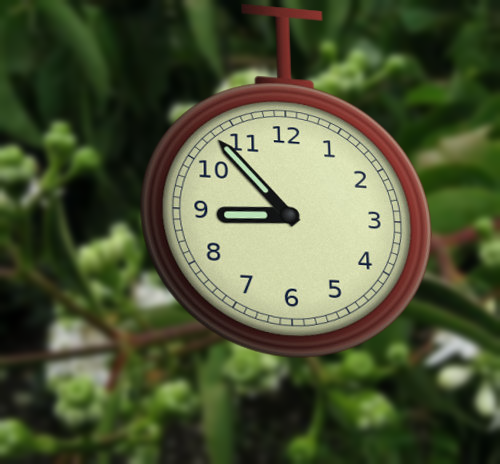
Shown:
8.53
